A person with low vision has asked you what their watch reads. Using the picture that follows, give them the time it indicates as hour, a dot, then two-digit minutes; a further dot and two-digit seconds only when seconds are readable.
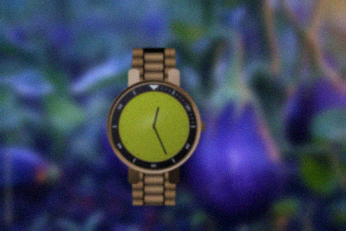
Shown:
12.26
